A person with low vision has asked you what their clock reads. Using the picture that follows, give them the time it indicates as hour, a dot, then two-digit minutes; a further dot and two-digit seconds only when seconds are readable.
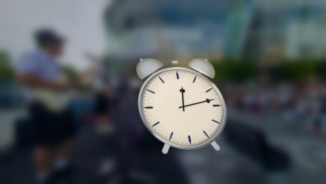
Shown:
12.13
